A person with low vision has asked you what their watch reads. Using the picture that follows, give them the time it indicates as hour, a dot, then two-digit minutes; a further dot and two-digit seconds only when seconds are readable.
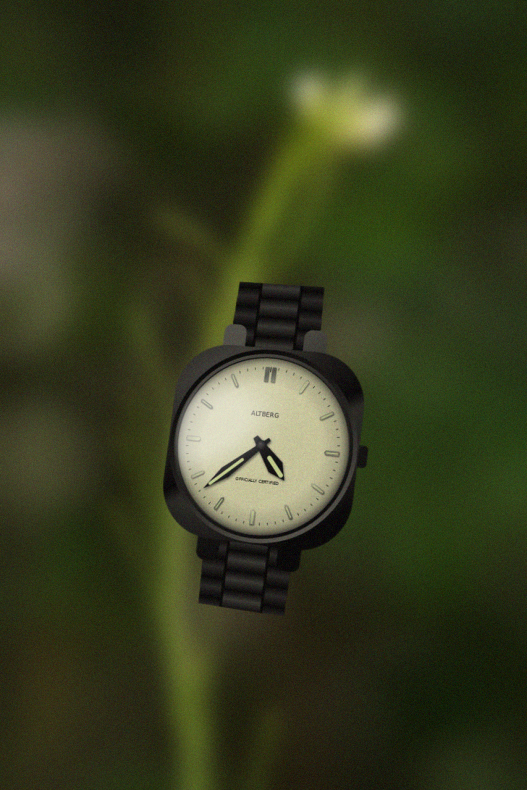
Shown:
4.38
